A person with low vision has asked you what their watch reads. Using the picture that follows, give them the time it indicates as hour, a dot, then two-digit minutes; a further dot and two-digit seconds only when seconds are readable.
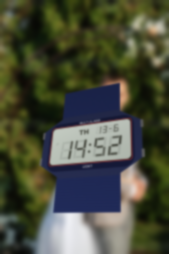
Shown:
14.52
